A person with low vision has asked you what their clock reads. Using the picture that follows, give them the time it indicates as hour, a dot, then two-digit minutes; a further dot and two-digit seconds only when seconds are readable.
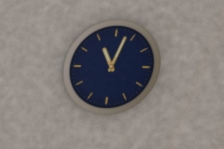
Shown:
11.03
